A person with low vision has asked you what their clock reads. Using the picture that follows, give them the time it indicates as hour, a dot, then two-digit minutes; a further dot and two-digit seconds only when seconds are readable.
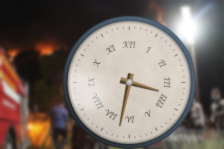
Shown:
3.32
